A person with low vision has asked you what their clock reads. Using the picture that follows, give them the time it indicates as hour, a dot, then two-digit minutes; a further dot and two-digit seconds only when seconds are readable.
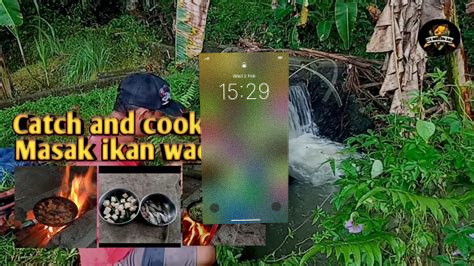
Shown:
15.29
